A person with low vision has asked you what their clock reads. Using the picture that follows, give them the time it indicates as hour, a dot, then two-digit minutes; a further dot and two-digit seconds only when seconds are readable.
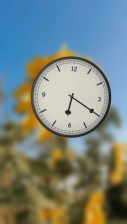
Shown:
6.20
